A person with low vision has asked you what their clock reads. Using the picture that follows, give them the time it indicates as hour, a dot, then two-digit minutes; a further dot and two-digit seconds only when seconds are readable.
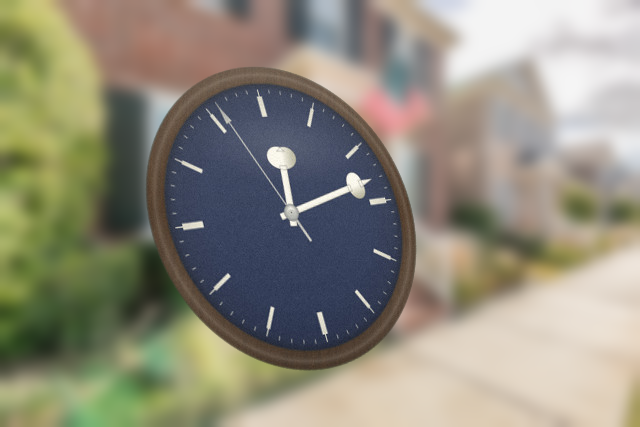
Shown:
12.12.56
